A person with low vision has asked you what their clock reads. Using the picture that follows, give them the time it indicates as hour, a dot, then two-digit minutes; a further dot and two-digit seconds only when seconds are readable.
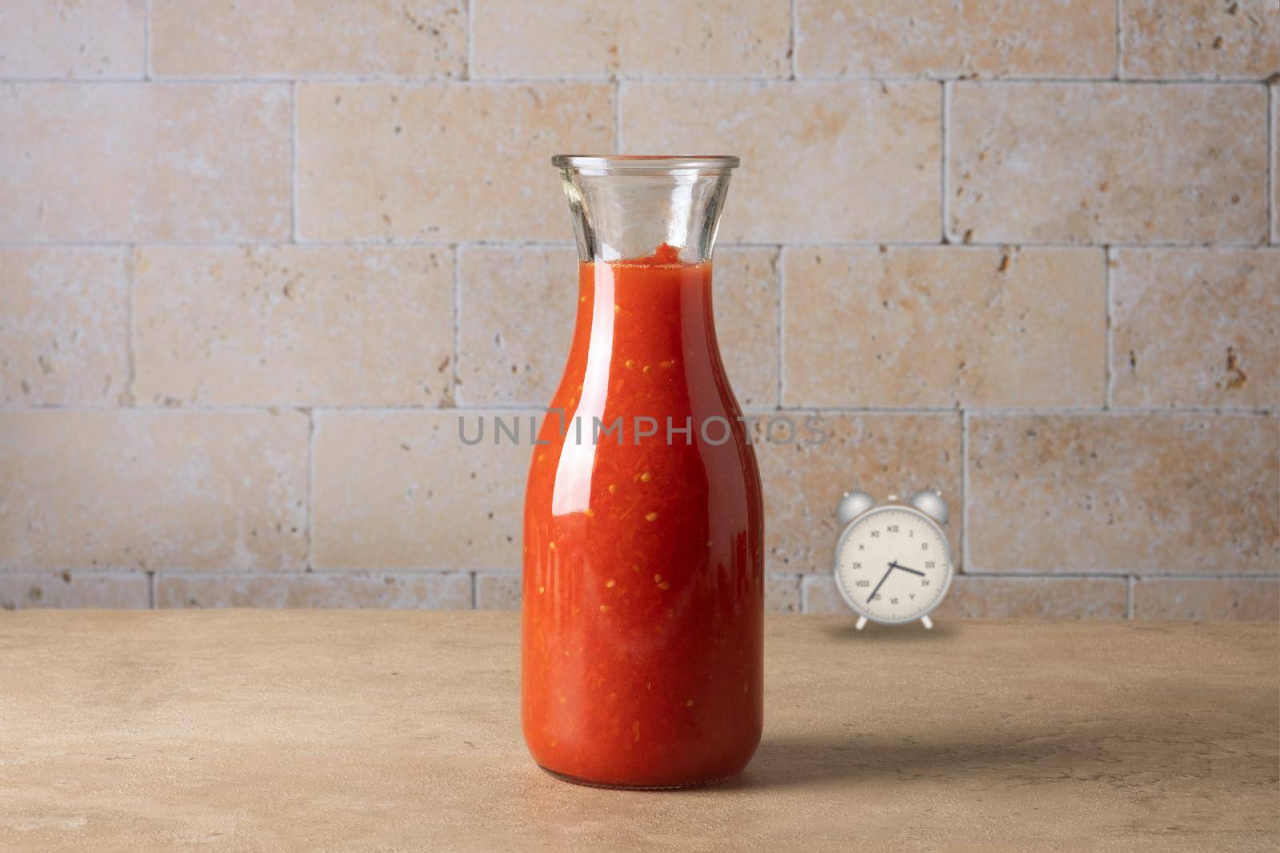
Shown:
3.36
